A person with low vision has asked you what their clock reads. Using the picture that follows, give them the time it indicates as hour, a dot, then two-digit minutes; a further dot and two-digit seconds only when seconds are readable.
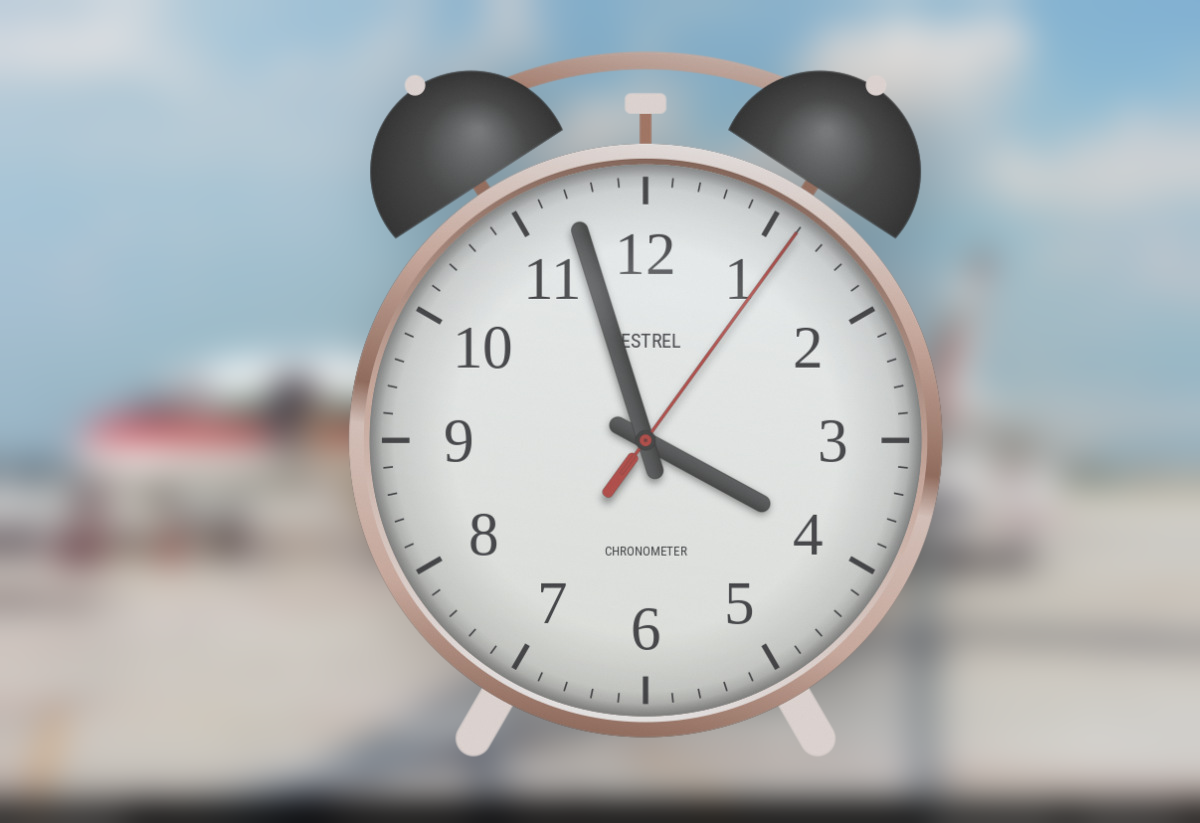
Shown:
3.57.06
